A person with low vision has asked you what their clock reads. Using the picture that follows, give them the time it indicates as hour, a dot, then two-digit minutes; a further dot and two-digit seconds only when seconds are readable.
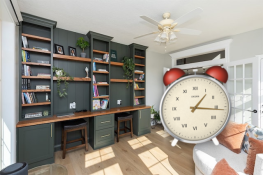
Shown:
1.16
